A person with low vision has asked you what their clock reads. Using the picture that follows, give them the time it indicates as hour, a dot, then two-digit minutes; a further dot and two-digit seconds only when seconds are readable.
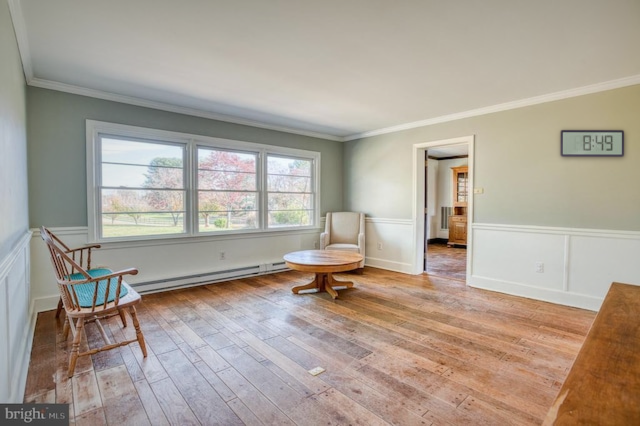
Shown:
8.49
